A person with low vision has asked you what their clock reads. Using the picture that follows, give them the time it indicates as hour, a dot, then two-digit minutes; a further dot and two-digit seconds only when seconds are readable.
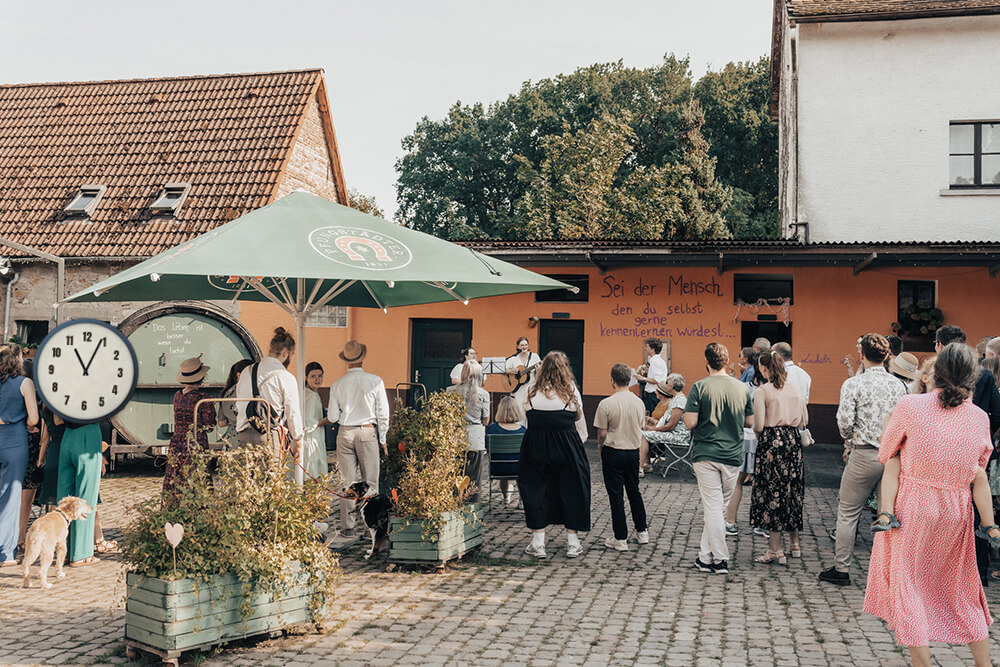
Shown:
11.04
